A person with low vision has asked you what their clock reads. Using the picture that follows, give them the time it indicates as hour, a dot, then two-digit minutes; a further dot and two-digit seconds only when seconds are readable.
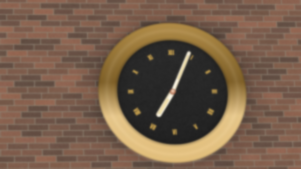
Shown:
7.04
